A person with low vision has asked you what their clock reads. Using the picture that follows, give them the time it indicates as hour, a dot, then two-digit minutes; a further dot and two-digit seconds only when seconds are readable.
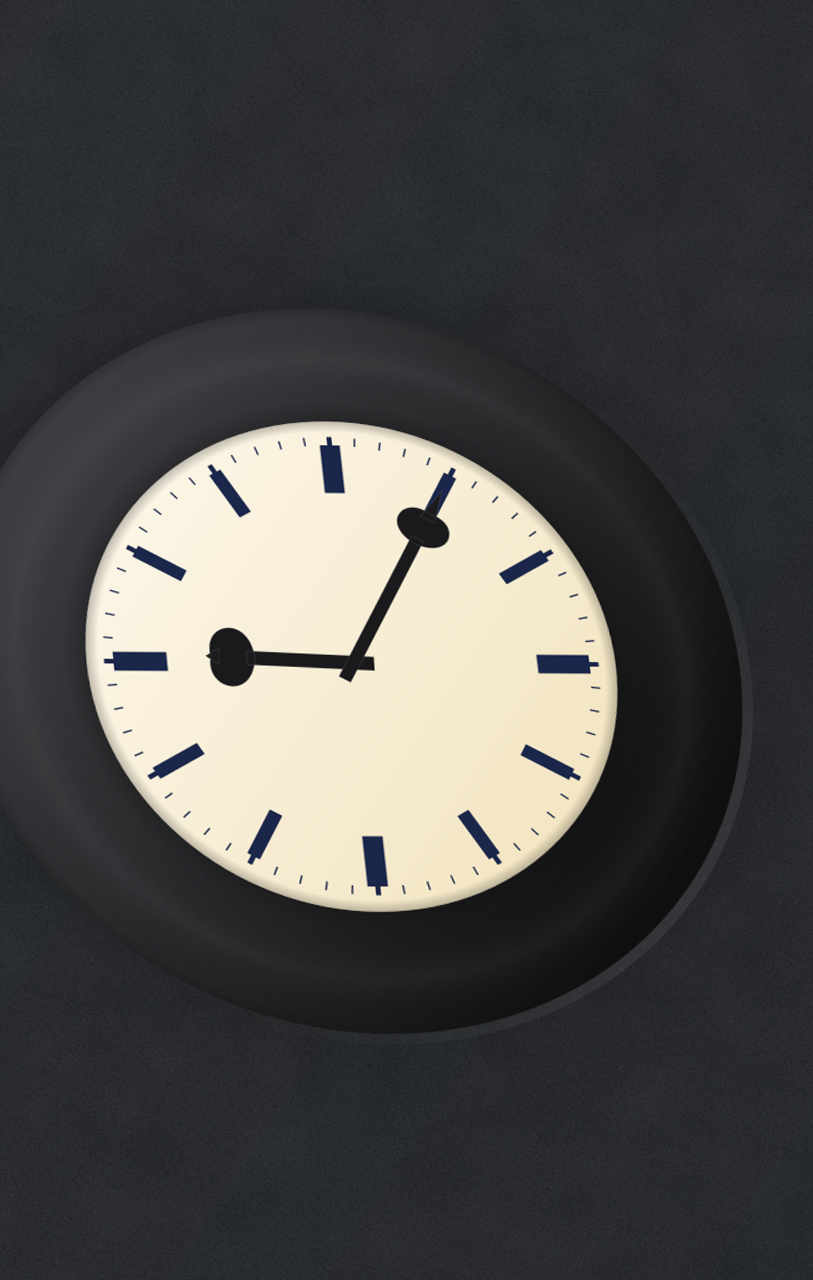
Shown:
9.05
